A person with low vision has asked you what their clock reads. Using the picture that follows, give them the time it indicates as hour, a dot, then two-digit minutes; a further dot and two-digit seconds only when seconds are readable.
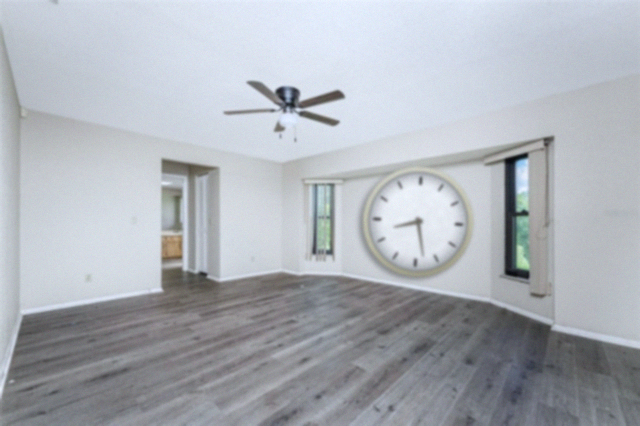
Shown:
8.28
